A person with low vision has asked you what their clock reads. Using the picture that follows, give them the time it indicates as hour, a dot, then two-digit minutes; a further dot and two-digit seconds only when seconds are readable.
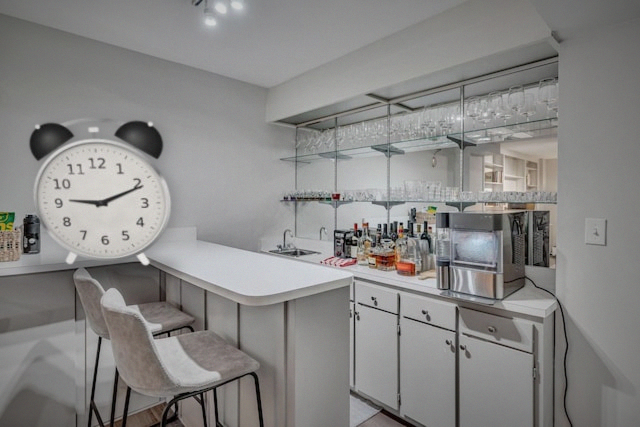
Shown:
9.11
